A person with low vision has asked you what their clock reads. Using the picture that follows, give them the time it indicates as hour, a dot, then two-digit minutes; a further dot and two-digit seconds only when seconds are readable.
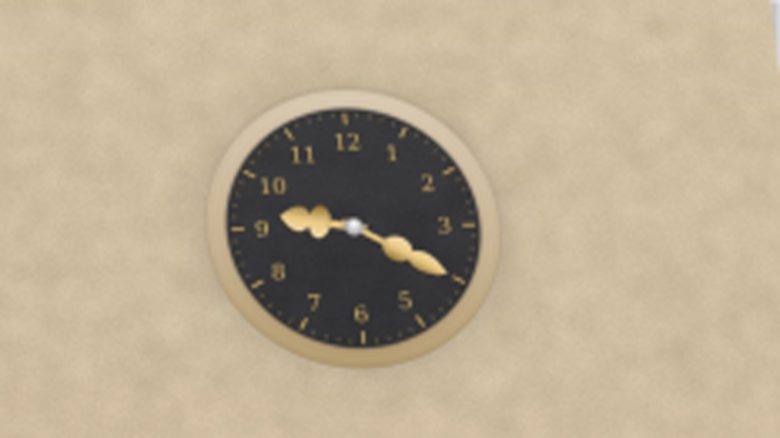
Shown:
9.20
